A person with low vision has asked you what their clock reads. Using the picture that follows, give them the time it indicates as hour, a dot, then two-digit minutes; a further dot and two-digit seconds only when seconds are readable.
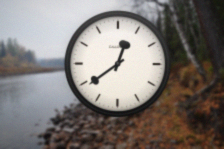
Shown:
12.39
